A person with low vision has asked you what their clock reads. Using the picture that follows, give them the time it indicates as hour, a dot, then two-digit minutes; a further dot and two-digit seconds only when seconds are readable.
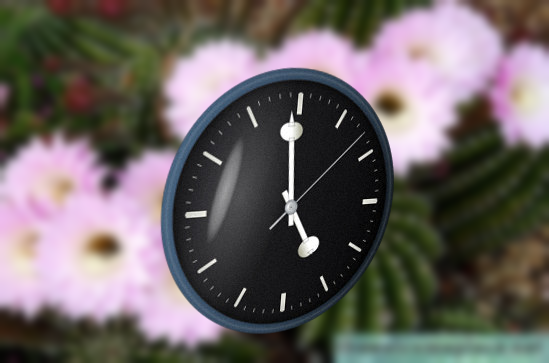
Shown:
4.59.08
